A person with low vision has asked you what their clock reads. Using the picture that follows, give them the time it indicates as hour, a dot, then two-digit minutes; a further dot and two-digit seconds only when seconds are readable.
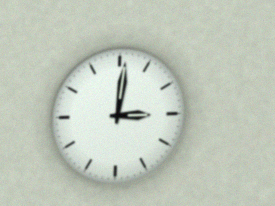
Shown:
3.01
